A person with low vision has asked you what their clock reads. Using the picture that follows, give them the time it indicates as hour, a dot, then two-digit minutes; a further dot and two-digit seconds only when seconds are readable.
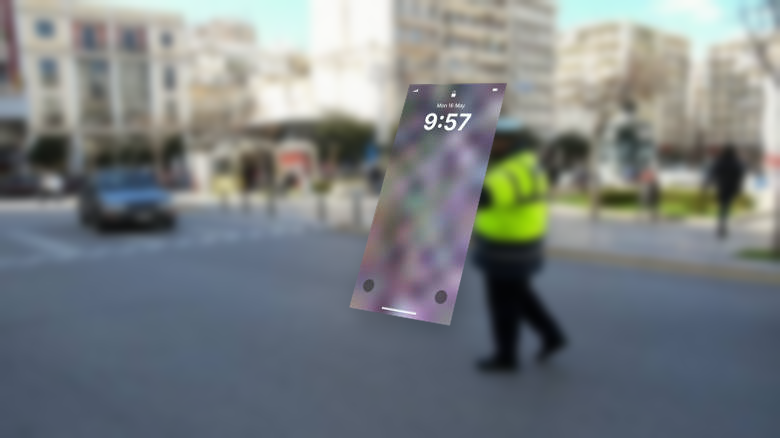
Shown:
9.57
